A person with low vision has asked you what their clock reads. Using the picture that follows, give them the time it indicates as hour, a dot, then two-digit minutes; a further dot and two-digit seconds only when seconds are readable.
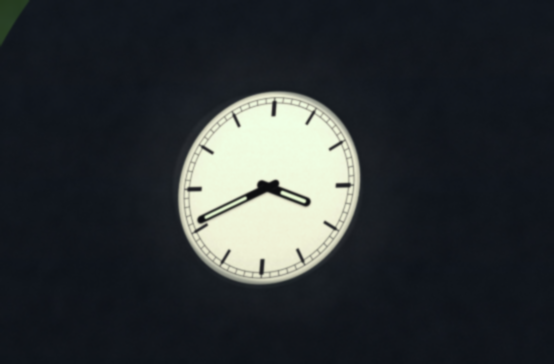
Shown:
3.41
